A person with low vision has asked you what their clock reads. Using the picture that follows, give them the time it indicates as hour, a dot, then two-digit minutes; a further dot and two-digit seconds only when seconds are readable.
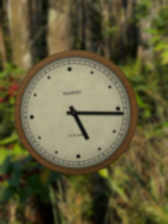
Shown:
5.16
